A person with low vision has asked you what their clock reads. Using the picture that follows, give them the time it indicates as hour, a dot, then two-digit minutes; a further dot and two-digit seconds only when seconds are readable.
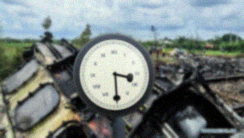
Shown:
3.30
